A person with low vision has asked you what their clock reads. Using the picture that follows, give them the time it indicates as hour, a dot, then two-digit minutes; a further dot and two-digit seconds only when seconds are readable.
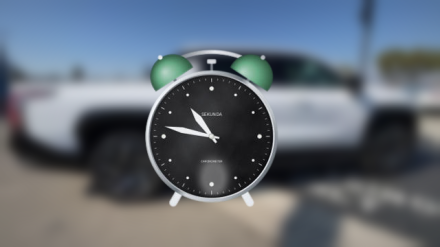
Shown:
10.47
